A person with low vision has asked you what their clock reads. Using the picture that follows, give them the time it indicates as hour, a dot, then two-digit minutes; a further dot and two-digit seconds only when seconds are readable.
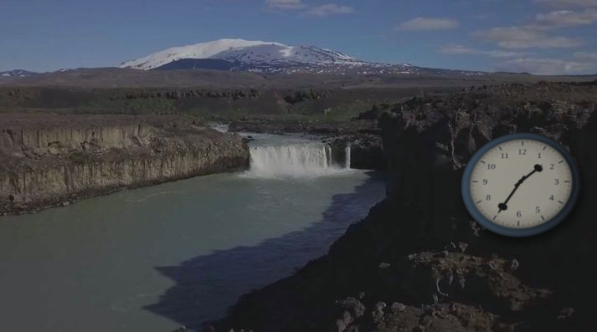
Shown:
1.35
